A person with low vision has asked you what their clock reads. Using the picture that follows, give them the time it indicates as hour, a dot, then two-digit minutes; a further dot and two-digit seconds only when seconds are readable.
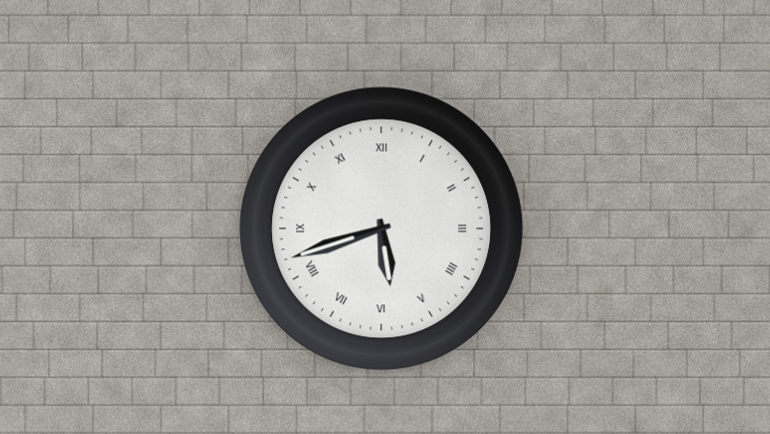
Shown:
5.42
